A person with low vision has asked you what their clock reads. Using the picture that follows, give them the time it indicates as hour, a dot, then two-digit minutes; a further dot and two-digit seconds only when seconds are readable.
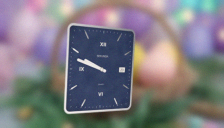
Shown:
9.48
